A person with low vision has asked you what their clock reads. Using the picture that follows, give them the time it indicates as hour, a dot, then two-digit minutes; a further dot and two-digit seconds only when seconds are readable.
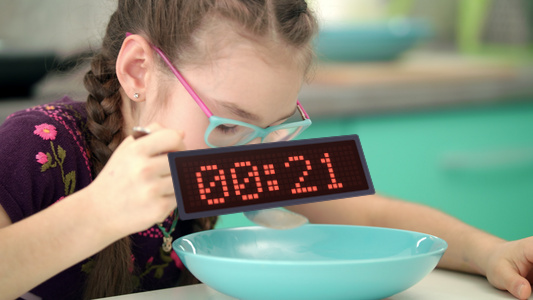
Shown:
0.21
